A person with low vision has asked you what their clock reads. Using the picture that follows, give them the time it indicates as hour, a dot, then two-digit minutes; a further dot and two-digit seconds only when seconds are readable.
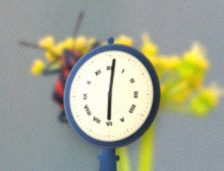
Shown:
6.01
